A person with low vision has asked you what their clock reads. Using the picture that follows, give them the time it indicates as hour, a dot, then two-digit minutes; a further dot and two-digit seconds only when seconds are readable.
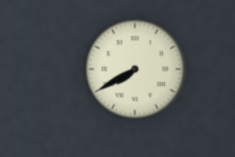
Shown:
7.40
